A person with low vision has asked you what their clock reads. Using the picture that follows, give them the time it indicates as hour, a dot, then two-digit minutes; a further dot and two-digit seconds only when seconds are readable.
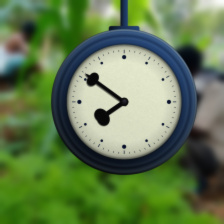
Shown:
7.51
